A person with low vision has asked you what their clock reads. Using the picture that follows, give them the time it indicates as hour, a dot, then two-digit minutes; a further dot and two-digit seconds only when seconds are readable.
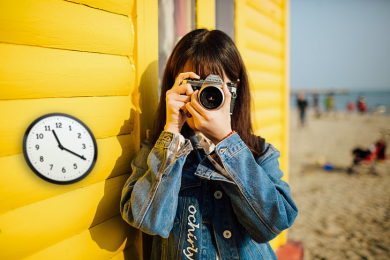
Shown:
11.20
